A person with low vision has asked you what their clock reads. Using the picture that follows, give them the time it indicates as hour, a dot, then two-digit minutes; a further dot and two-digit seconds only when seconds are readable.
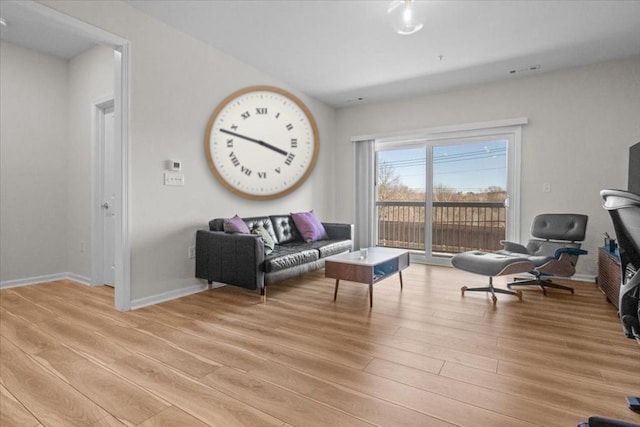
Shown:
3.48
